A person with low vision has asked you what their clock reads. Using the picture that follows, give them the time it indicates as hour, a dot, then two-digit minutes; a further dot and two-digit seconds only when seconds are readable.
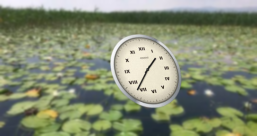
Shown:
1.37
